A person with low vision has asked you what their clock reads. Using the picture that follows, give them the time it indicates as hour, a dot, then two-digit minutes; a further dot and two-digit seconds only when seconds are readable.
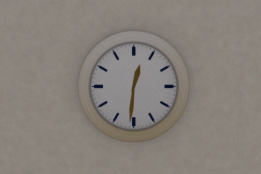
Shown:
12.31
